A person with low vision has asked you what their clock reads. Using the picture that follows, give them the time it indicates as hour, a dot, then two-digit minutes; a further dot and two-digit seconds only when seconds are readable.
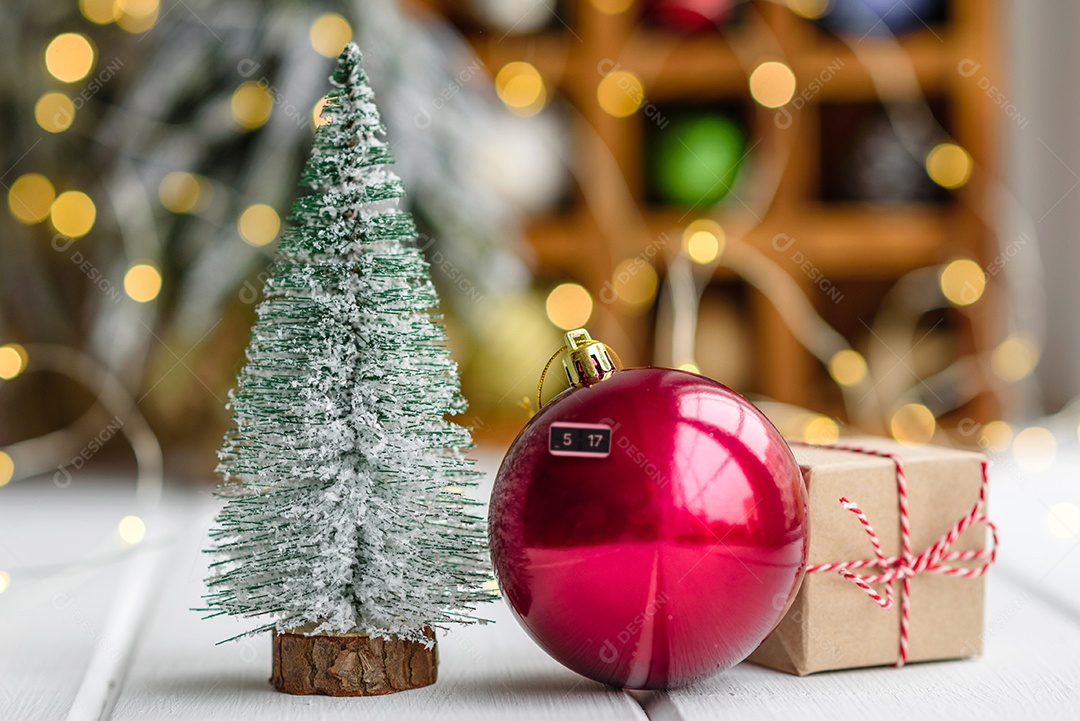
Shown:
5.17
